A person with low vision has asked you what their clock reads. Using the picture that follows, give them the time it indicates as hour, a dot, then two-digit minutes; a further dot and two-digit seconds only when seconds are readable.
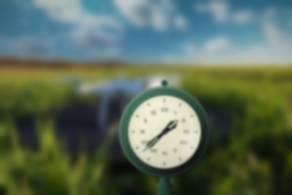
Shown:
1.38
